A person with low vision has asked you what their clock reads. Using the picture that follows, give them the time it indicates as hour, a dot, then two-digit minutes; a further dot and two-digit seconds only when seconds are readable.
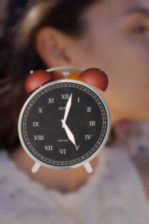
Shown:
5.02
